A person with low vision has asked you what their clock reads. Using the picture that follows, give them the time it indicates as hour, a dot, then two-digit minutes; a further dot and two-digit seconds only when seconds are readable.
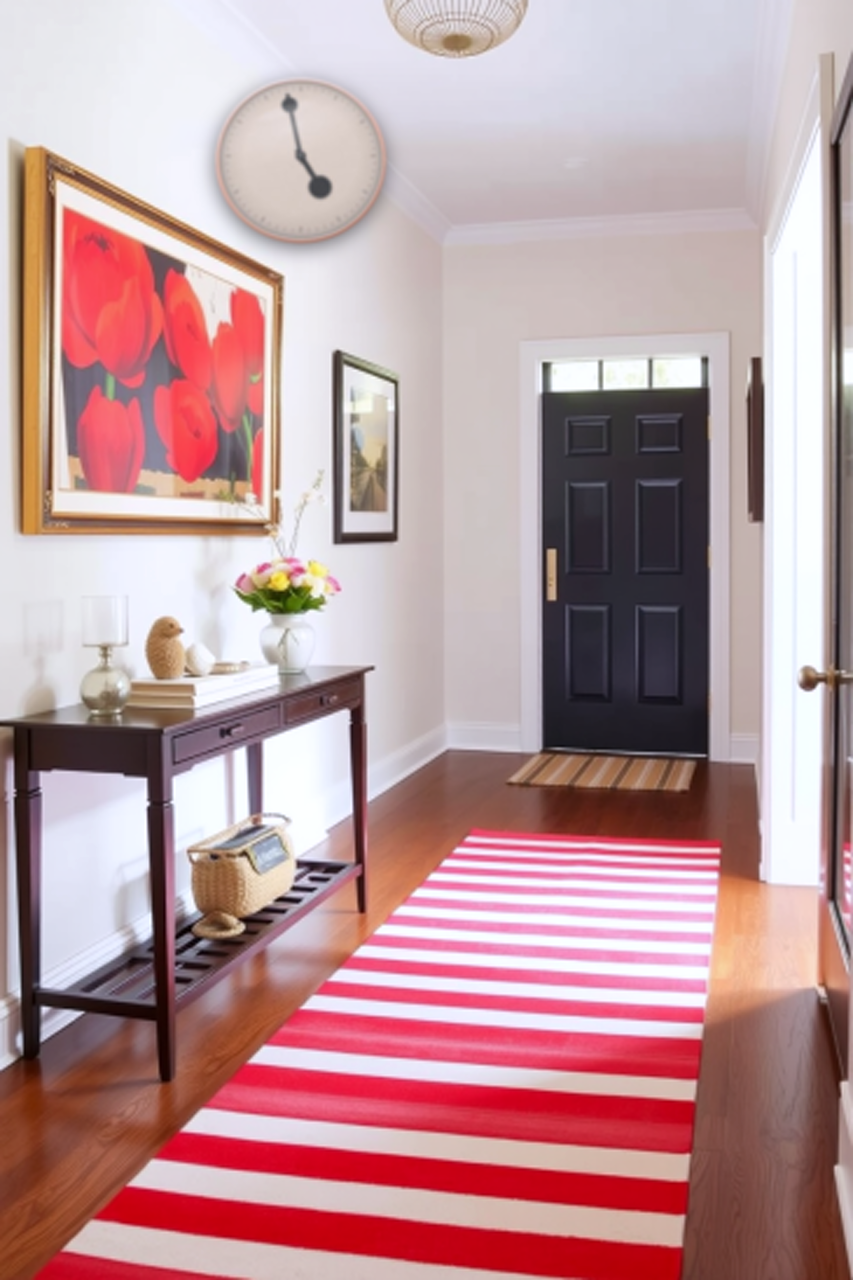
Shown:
4.58
